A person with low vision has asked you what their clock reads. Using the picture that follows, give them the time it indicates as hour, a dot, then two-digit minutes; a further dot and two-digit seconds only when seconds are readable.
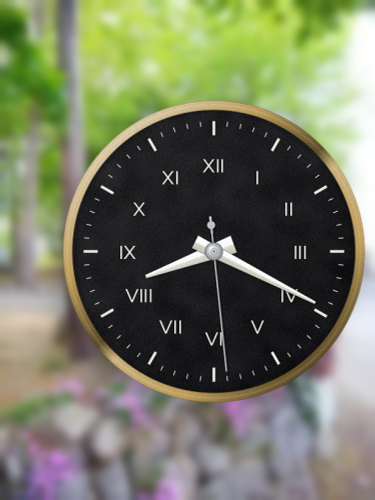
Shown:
8.19.29
